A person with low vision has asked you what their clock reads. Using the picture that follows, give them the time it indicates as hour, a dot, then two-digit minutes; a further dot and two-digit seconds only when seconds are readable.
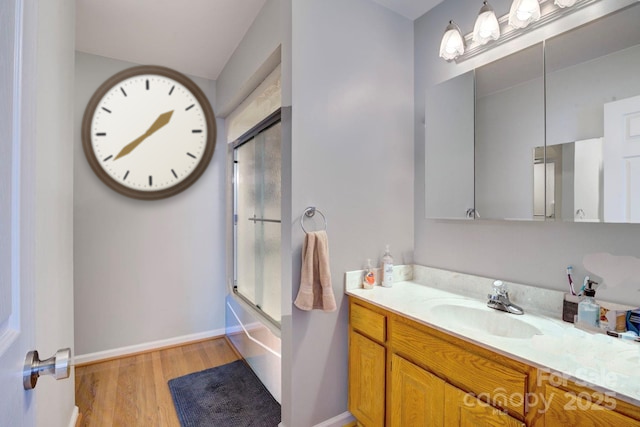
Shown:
1.39
